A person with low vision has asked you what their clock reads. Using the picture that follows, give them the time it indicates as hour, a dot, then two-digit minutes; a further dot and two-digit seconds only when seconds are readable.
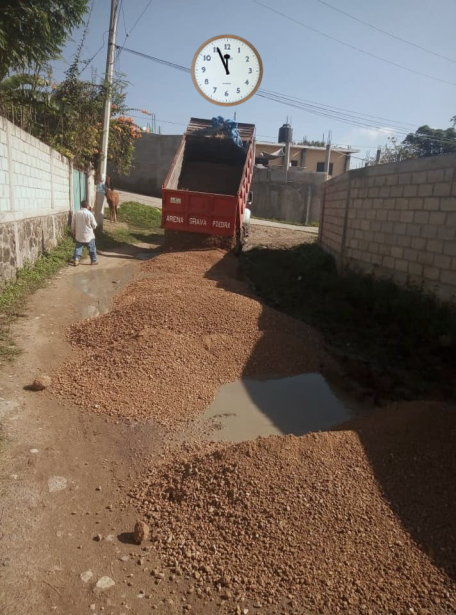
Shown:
11.56
